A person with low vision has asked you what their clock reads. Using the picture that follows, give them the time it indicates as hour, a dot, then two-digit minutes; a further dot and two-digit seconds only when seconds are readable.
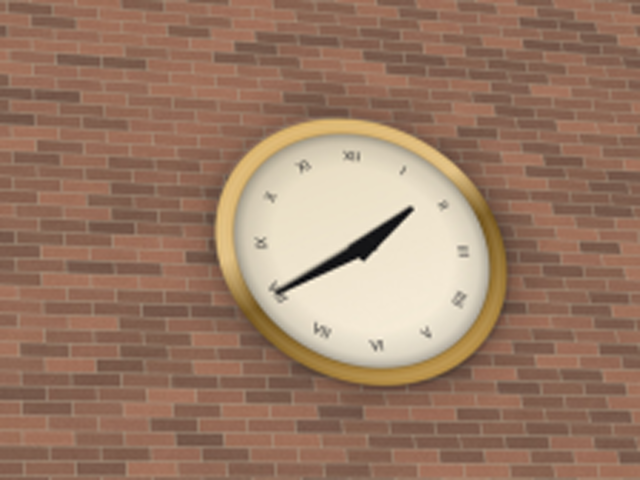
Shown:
1.40
